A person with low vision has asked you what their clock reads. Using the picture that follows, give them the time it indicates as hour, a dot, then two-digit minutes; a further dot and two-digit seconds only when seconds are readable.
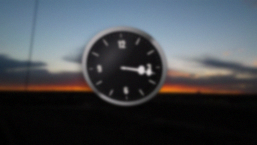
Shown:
3.17
